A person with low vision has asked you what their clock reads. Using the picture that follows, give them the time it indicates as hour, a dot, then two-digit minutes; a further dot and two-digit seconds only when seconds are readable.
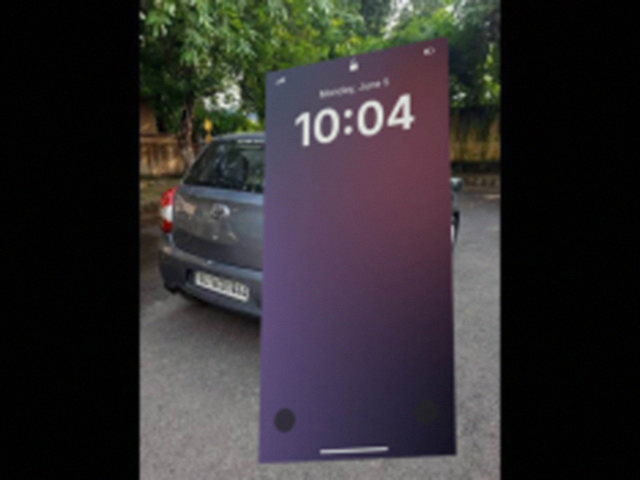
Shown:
10.04
